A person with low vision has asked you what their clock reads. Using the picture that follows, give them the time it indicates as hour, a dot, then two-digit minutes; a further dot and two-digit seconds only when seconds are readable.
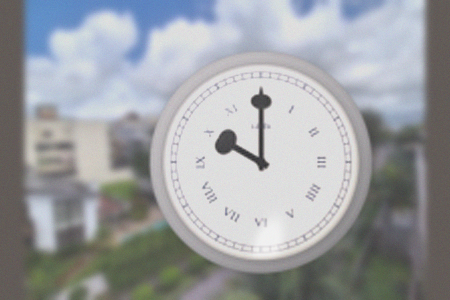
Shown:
10.00
